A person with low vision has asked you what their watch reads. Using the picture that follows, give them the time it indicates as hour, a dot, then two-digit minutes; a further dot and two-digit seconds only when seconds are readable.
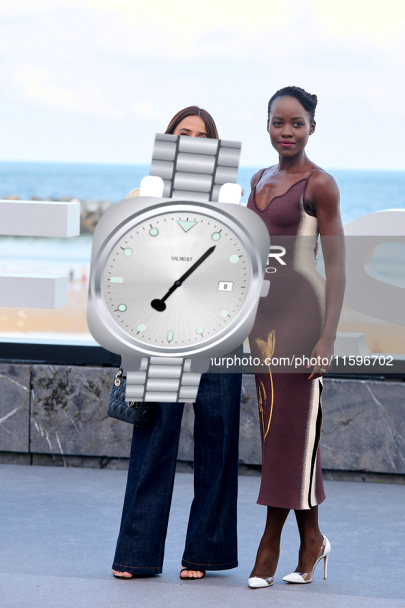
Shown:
7.06
